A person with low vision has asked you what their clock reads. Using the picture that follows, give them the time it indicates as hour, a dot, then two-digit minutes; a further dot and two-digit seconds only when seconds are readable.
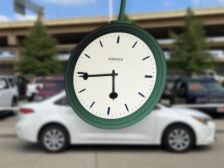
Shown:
5.44
